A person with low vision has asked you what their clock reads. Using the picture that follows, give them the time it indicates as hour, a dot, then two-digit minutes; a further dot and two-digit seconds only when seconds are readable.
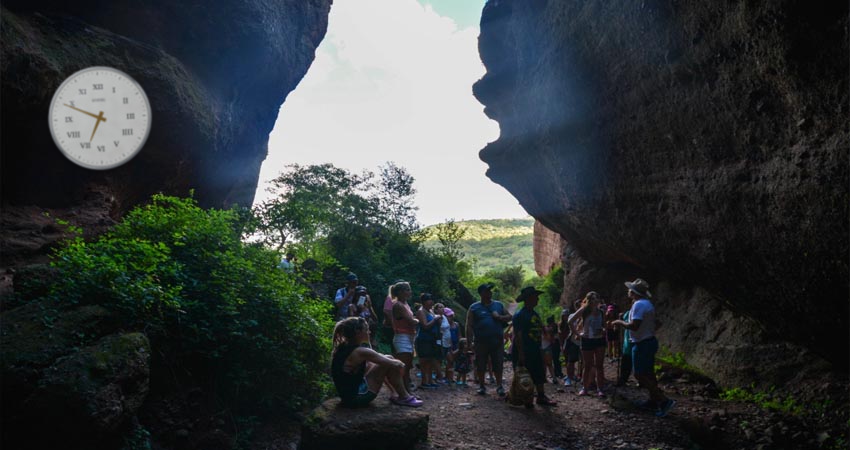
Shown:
6.49
